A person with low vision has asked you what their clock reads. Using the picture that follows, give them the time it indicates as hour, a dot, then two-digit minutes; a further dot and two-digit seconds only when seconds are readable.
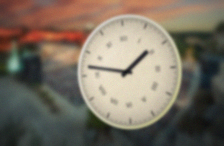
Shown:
1.47
